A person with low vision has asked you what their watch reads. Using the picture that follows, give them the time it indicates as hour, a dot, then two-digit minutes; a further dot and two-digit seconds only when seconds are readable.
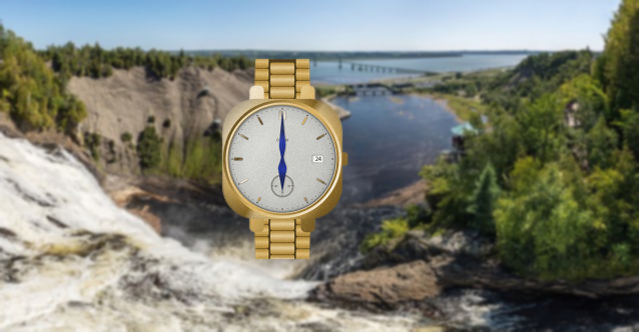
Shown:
6.00
